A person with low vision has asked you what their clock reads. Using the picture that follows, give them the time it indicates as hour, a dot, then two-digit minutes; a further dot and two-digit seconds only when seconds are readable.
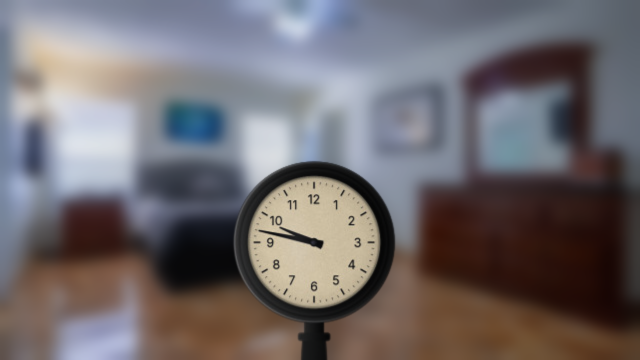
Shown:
9.47
